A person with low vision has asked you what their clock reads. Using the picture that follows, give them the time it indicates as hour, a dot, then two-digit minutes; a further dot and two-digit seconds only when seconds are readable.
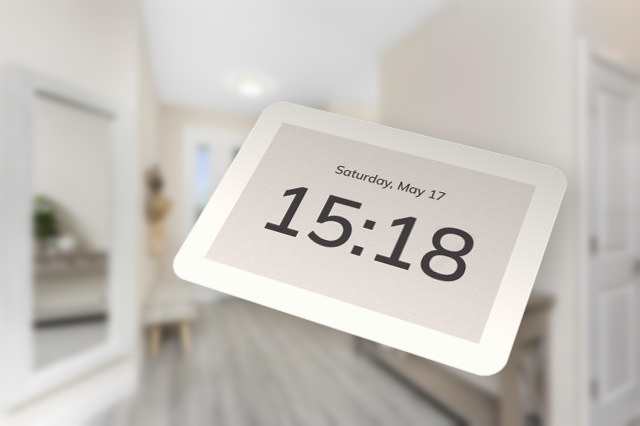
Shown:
15.18
